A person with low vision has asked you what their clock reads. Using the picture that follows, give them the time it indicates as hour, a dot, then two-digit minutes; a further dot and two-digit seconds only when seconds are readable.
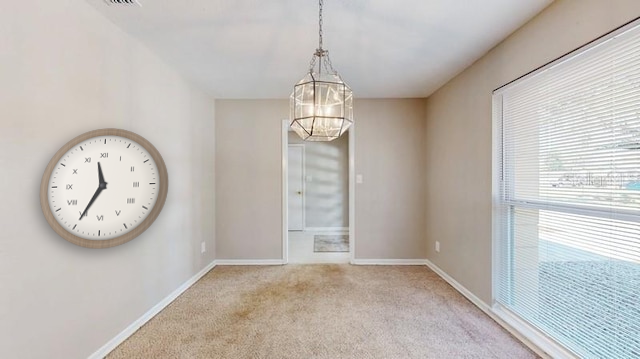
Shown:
11.35
